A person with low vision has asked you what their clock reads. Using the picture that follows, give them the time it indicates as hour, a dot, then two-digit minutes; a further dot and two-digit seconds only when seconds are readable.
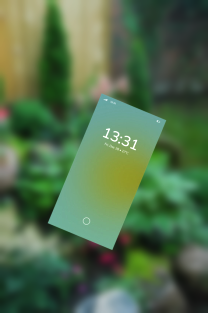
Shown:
13.31
